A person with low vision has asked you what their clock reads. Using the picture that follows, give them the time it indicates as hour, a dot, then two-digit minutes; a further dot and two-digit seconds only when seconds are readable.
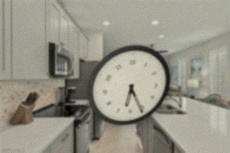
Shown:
6.26
